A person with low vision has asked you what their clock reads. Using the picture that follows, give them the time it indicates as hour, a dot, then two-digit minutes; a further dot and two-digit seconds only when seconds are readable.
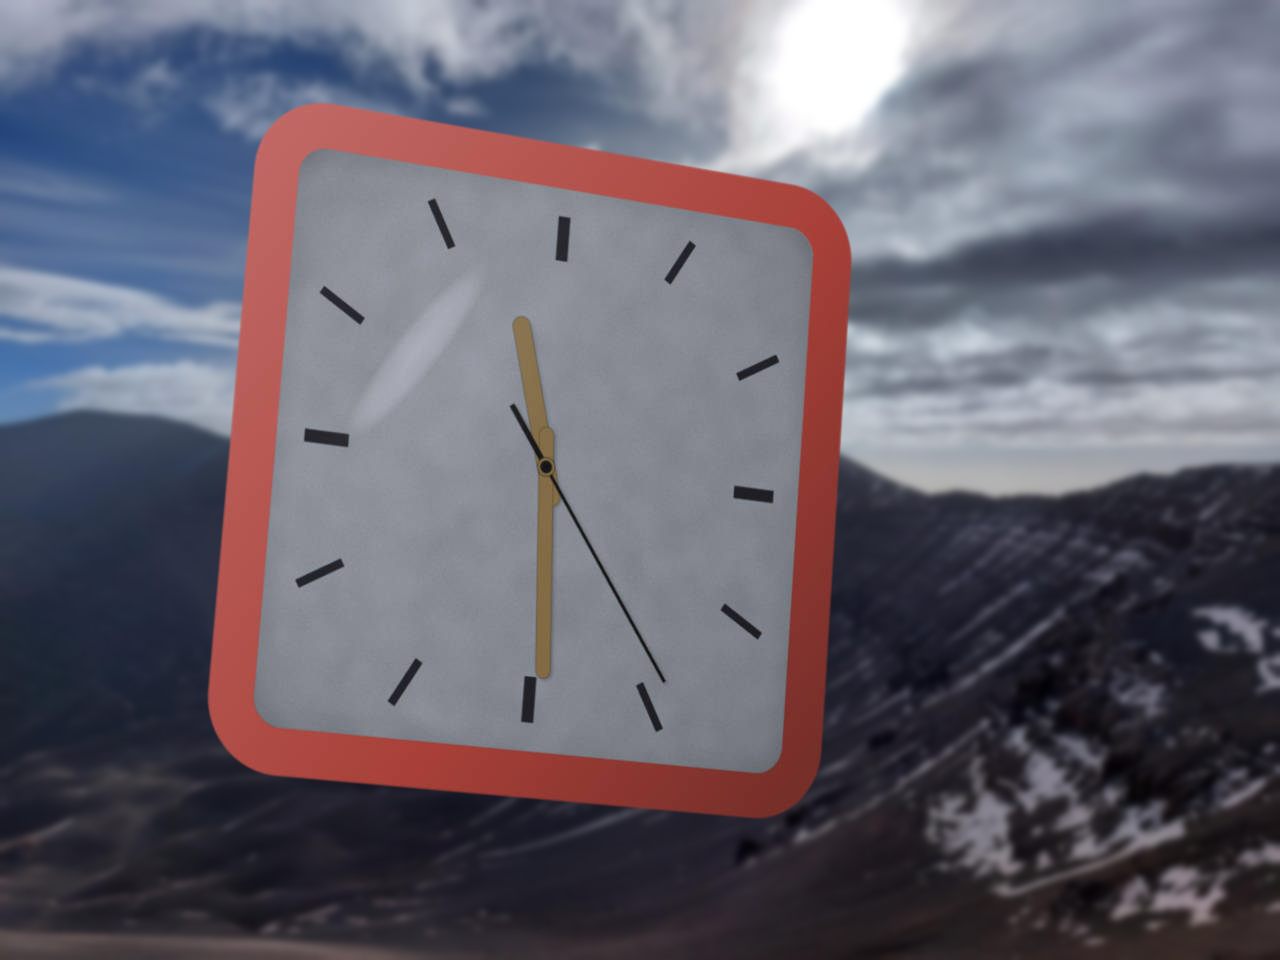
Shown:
11.29.24
